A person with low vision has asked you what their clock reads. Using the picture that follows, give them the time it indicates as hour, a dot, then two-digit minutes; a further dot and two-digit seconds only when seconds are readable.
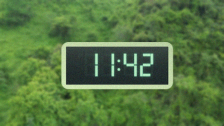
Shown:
11.42
